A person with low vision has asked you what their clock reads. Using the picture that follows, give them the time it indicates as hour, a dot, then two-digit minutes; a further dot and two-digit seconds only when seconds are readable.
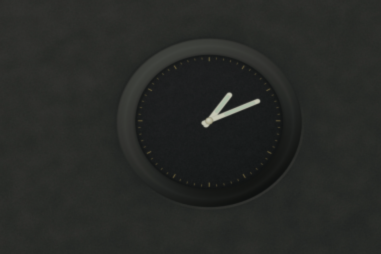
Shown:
1.11
